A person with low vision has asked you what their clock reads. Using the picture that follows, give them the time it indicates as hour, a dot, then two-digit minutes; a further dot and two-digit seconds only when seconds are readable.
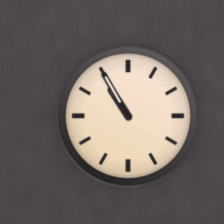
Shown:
10.55
